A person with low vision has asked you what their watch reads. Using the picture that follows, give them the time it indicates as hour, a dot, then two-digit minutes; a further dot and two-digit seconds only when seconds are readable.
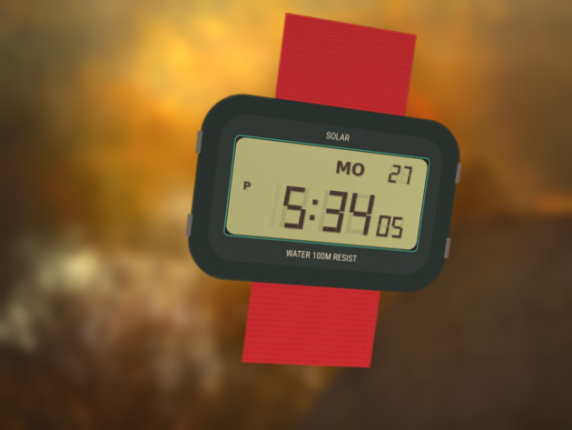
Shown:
5.34.05
